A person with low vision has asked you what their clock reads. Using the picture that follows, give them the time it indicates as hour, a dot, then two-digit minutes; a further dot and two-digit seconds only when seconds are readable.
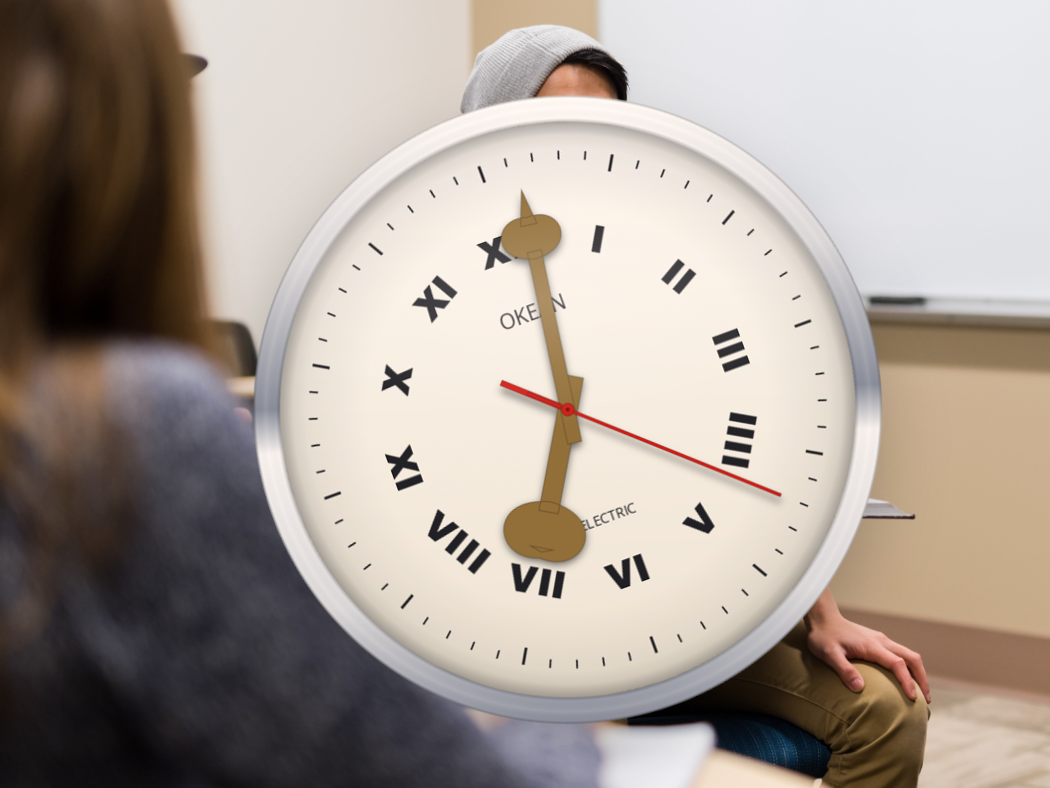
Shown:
7.01.22
